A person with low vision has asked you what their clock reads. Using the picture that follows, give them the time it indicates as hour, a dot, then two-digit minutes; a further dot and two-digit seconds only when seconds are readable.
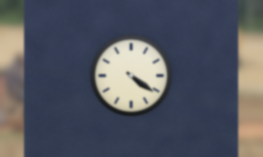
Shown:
4.21
